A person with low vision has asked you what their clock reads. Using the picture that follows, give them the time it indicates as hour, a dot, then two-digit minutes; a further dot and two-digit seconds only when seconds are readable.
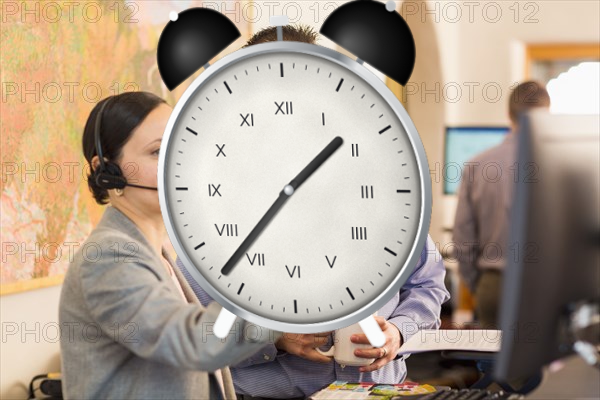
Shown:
1.37
